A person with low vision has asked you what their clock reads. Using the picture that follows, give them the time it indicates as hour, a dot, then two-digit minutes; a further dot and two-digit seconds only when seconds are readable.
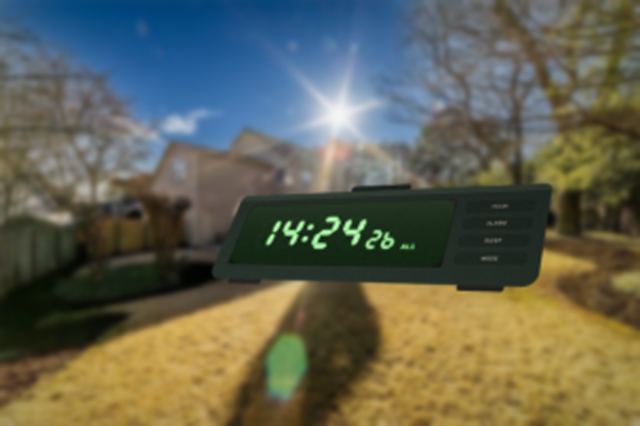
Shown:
14.24.26
